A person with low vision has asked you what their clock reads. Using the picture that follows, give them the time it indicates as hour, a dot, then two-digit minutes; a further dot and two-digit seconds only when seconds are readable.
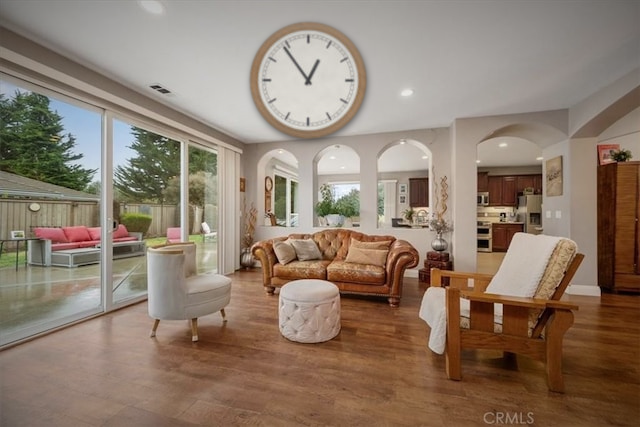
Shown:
12.54
